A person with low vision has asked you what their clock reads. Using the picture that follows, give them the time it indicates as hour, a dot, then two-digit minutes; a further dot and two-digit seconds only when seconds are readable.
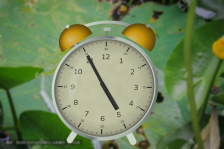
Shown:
4.55
